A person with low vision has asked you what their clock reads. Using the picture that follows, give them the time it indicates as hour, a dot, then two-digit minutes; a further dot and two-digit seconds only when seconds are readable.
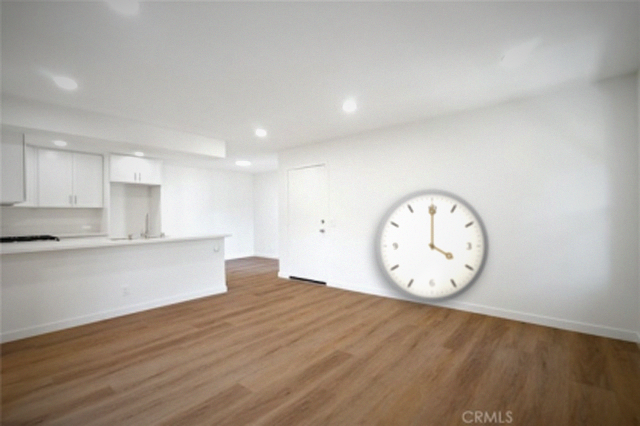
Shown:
4.00
